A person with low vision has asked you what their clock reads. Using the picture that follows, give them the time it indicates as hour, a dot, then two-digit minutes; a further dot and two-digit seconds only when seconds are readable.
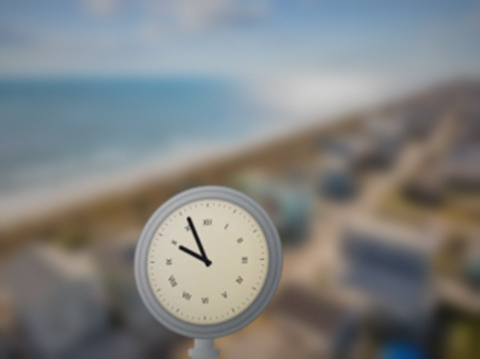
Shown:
9.56
